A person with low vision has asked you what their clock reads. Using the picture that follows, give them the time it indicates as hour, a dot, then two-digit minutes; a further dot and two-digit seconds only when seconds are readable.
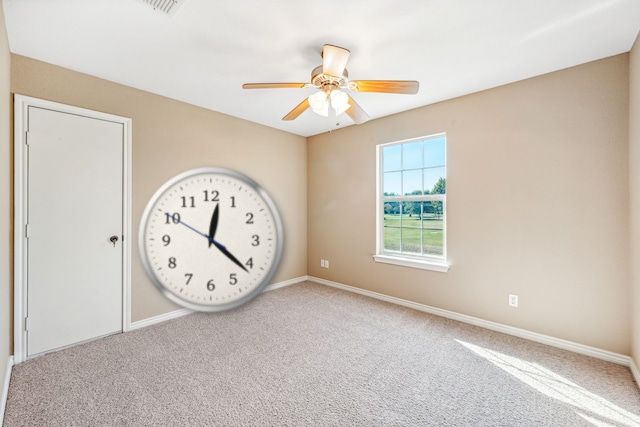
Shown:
12.21.50
